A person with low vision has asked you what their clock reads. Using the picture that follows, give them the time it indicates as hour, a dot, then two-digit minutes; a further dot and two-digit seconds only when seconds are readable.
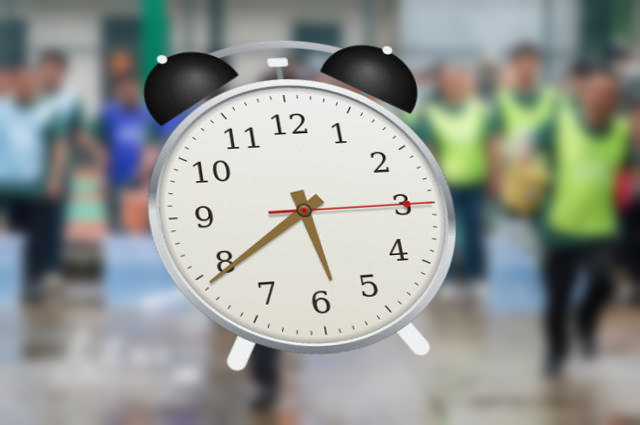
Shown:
5.39.15
